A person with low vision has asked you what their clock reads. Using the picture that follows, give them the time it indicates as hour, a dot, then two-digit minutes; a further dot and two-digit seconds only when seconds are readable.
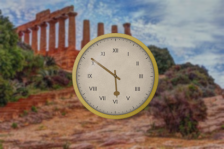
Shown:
5.51
